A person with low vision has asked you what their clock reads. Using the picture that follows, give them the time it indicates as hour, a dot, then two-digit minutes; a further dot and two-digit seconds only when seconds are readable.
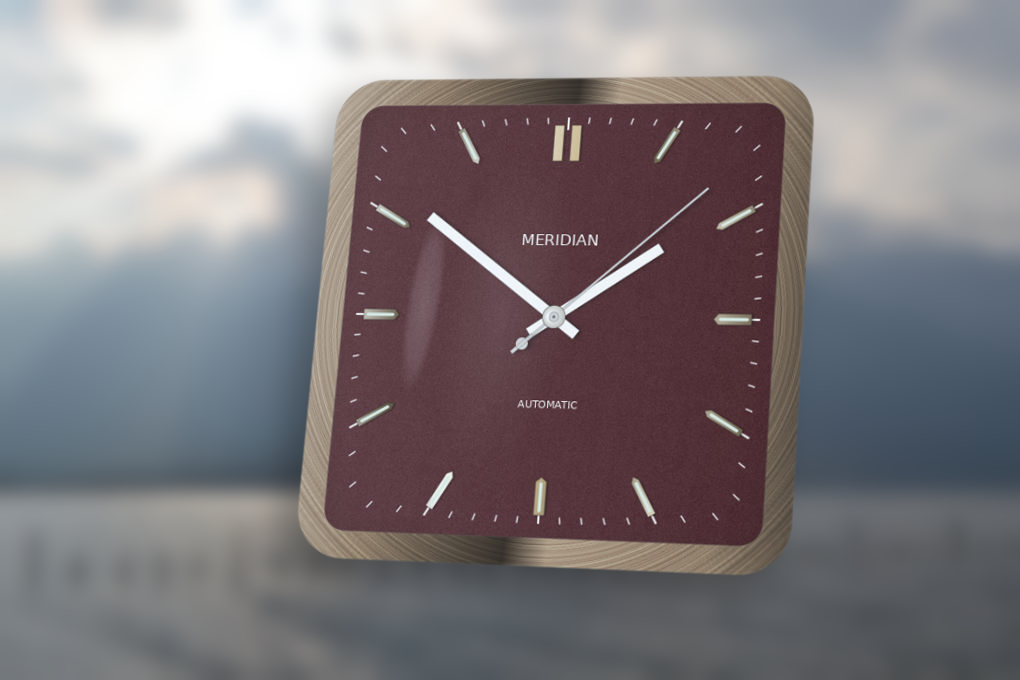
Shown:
1.51.08
